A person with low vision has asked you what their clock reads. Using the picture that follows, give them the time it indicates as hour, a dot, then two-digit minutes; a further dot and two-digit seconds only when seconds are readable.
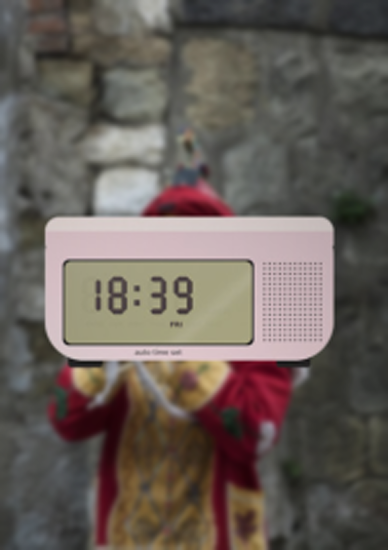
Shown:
18.39
